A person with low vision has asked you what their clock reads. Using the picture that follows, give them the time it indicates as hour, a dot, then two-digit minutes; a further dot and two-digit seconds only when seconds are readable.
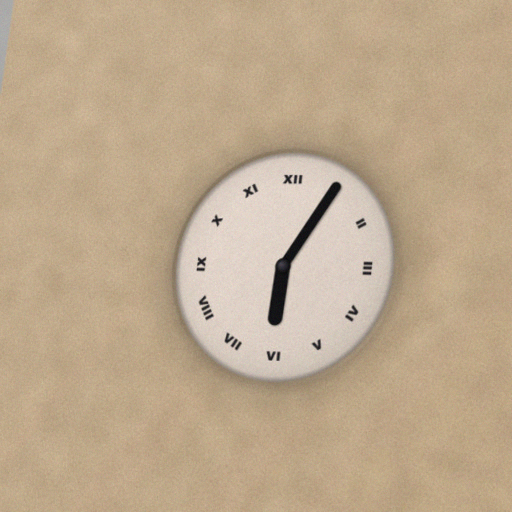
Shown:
6.05
